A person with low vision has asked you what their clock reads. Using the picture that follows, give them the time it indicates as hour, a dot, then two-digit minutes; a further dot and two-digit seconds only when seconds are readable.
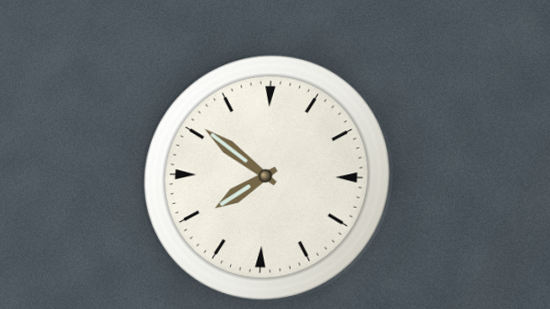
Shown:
7.51
